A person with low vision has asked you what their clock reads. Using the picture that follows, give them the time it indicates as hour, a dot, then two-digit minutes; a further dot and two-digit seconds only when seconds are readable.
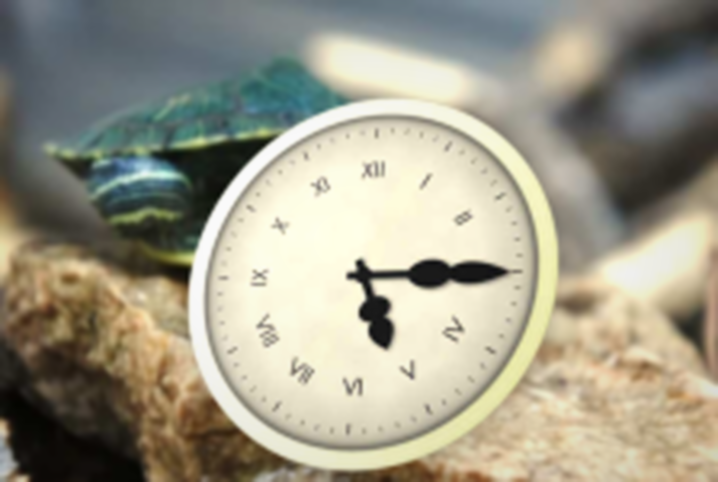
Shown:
5.15
